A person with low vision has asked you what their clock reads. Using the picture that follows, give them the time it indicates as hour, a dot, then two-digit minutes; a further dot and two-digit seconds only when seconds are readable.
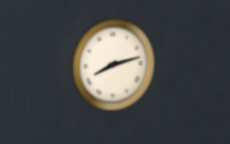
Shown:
8.13
